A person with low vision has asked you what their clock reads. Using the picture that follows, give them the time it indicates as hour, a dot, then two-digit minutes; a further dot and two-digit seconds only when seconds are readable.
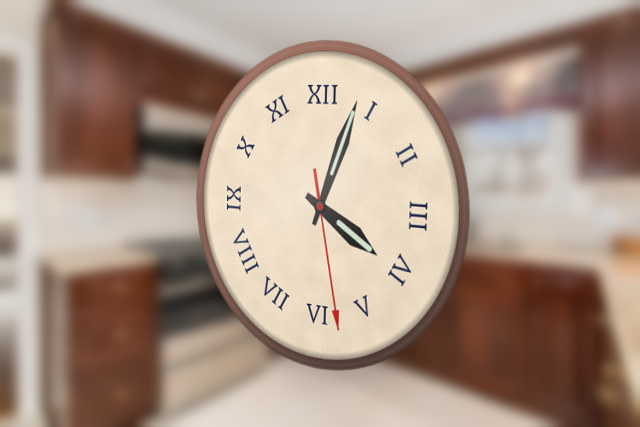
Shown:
4.03.28
